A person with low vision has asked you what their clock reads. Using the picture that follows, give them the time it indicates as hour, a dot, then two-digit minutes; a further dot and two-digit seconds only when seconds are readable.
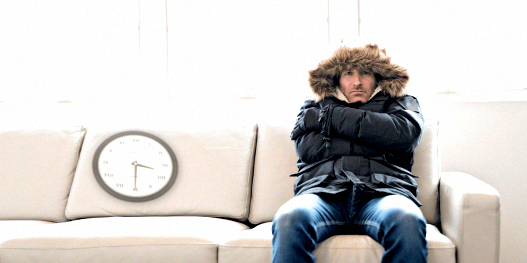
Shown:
3.30
